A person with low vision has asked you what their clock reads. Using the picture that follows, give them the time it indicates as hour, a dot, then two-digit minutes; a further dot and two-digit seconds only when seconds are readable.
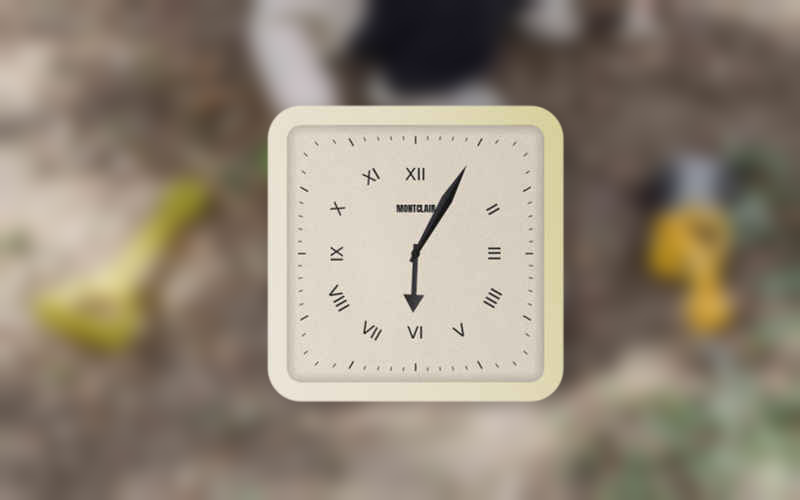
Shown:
6.05
